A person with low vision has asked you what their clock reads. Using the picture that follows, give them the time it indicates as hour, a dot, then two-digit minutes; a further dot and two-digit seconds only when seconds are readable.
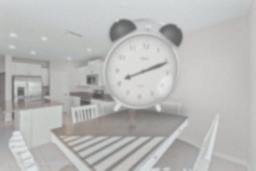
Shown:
8.11
